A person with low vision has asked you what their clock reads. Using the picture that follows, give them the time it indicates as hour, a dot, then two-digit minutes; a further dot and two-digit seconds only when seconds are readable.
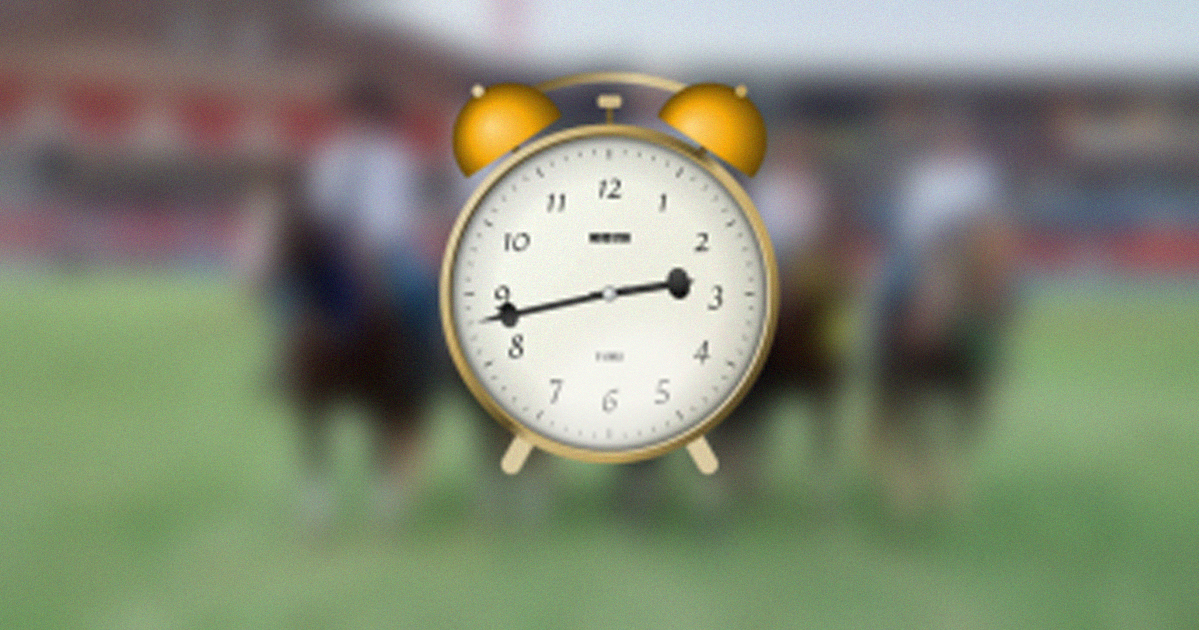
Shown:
2.43
